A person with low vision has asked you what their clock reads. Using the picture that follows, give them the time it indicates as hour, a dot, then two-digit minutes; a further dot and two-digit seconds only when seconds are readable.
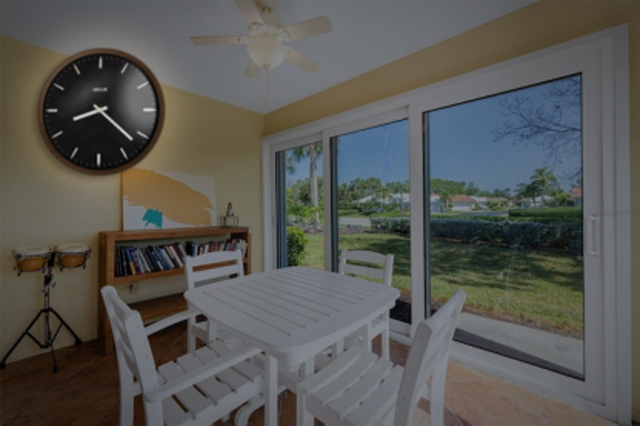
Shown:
8.22
